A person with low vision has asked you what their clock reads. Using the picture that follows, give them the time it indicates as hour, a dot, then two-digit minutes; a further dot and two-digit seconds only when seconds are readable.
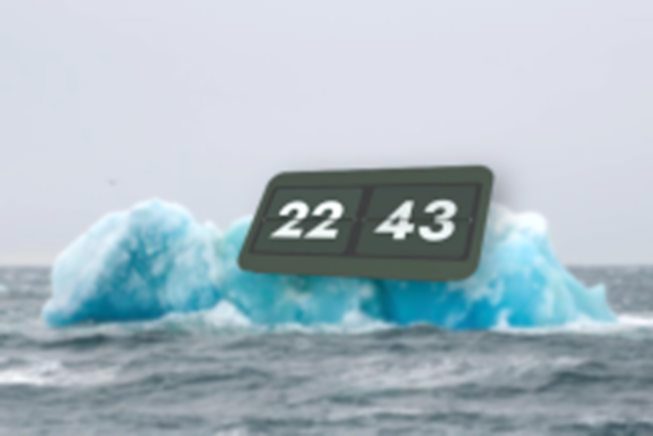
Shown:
22.43
